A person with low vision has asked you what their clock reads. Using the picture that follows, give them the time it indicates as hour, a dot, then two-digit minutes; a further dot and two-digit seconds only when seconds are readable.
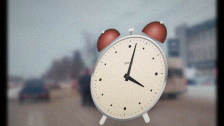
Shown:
4.02
